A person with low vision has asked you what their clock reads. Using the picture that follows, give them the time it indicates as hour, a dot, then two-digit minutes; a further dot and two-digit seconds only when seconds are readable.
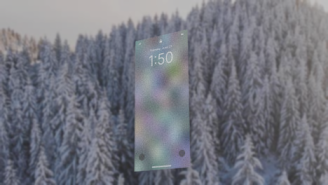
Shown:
1.50
